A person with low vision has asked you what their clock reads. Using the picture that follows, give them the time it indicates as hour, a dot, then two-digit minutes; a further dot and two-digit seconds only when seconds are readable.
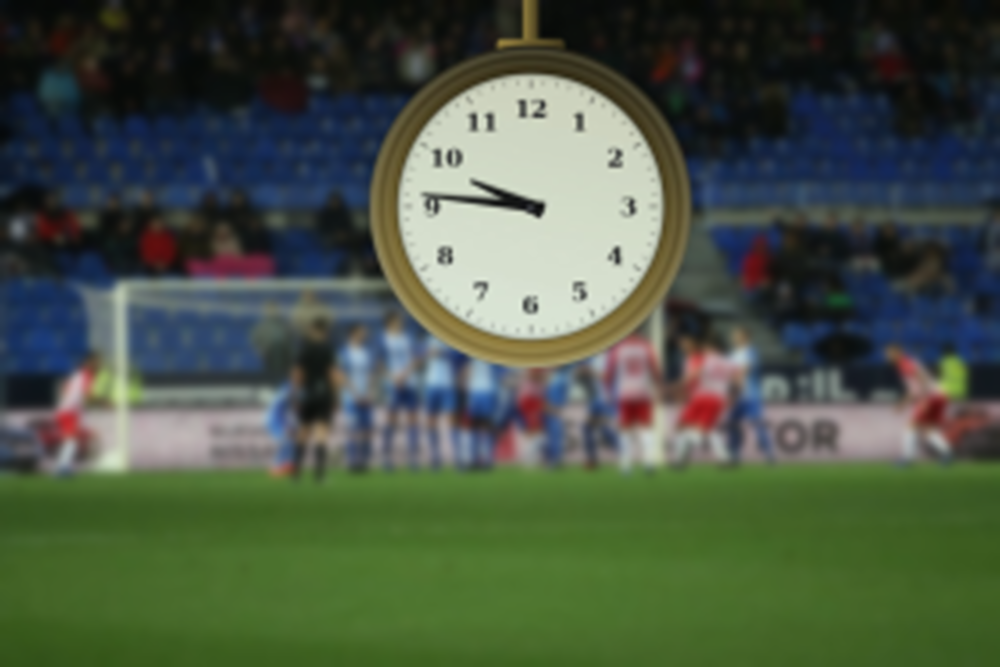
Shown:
9.46
